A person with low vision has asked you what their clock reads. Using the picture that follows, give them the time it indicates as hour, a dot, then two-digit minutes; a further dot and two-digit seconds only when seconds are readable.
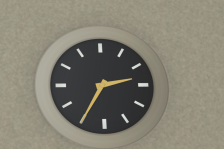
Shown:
2.35
